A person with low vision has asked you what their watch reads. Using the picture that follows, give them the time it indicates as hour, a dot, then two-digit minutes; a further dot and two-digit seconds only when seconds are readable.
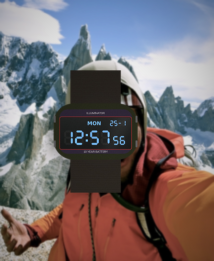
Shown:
12.57.56
